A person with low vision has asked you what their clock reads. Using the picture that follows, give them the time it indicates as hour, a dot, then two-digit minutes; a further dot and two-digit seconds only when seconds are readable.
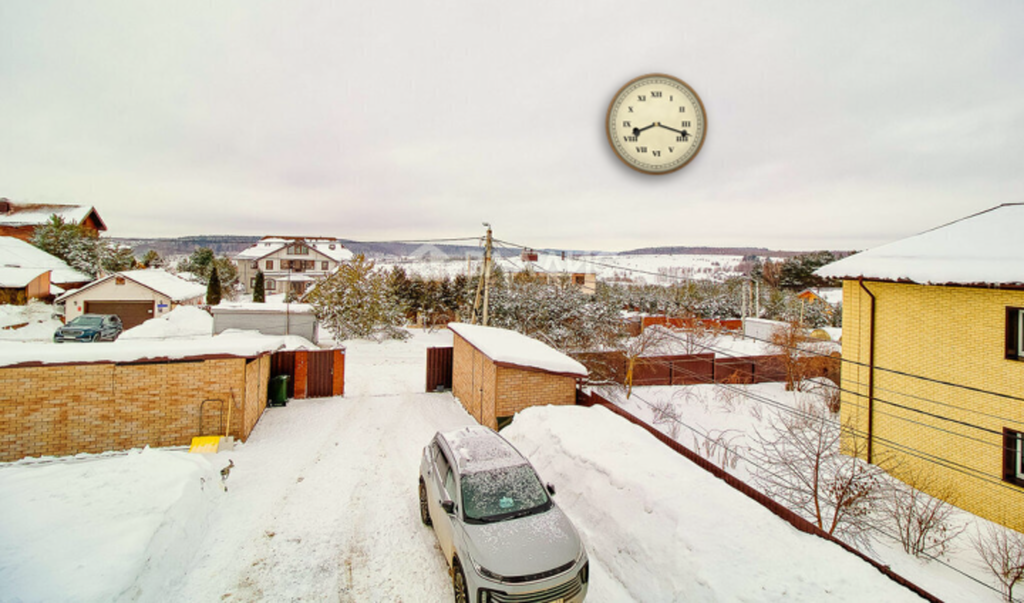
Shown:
8.18
